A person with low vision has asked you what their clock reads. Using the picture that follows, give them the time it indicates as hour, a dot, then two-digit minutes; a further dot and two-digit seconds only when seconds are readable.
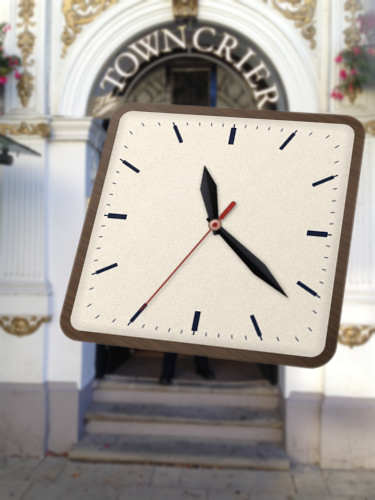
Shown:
11.21.35
